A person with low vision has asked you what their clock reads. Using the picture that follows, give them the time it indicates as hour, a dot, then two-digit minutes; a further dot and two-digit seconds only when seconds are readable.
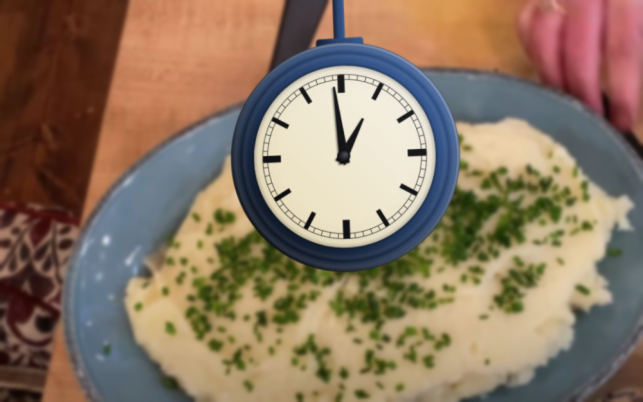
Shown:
12.59
